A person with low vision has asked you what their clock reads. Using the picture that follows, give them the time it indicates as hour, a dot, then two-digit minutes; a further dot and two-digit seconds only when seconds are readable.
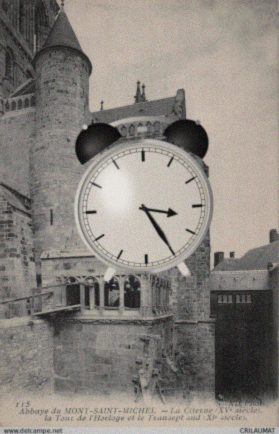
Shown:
3.25
